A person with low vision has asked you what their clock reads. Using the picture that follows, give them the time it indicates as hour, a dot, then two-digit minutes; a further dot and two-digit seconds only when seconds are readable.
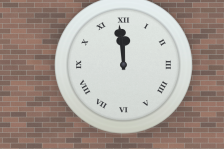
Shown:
11.59
